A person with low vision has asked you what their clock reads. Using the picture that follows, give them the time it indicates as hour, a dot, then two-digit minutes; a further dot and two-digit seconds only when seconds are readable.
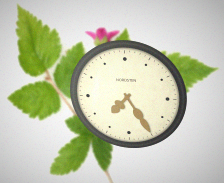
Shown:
7.25
